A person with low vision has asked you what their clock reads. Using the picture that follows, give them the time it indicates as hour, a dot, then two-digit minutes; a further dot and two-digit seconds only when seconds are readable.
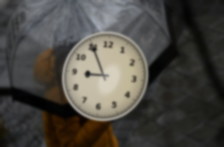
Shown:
8.55
